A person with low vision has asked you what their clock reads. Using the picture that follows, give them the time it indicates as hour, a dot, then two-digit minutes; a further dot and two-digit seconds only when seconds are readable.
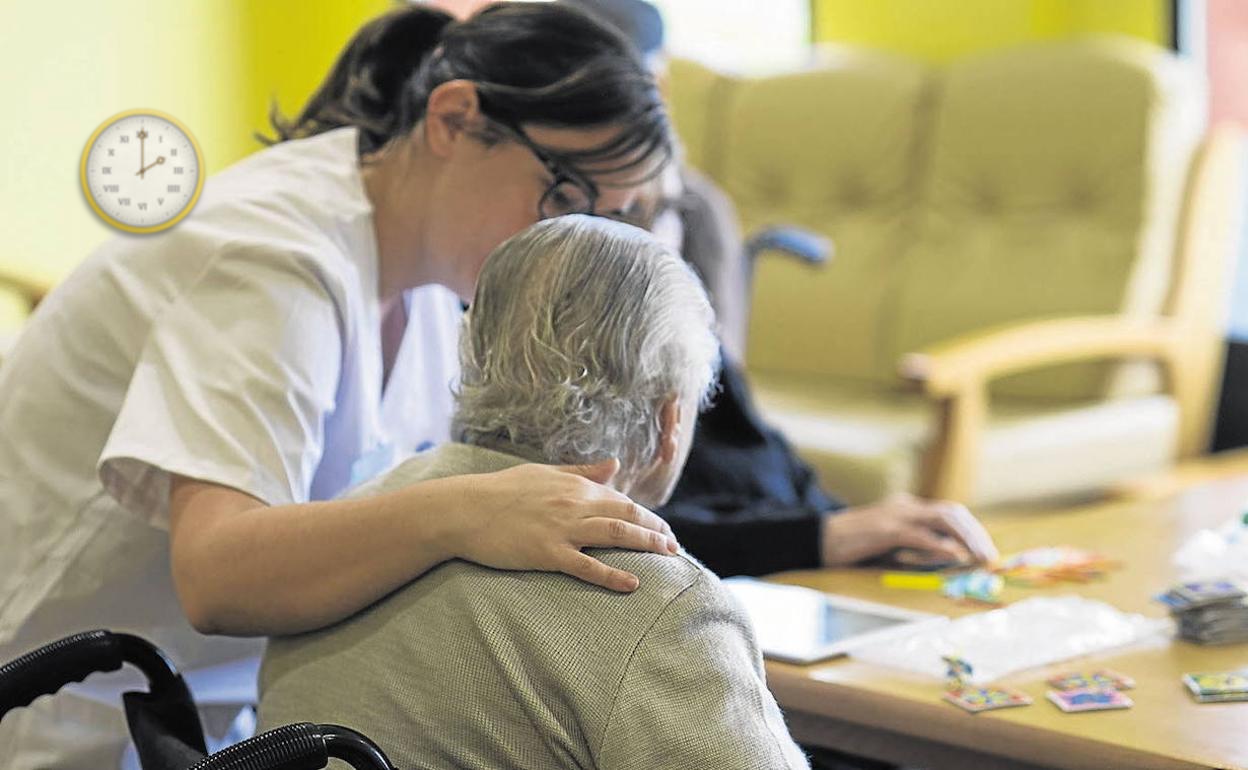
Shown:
2.00
